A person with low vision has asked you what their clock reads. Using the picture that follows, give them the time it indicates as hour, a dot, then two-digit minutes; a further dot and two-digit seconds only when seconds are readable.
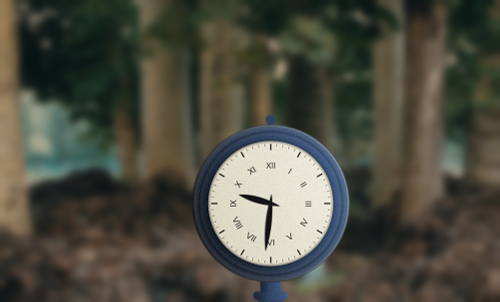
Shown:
9.31
